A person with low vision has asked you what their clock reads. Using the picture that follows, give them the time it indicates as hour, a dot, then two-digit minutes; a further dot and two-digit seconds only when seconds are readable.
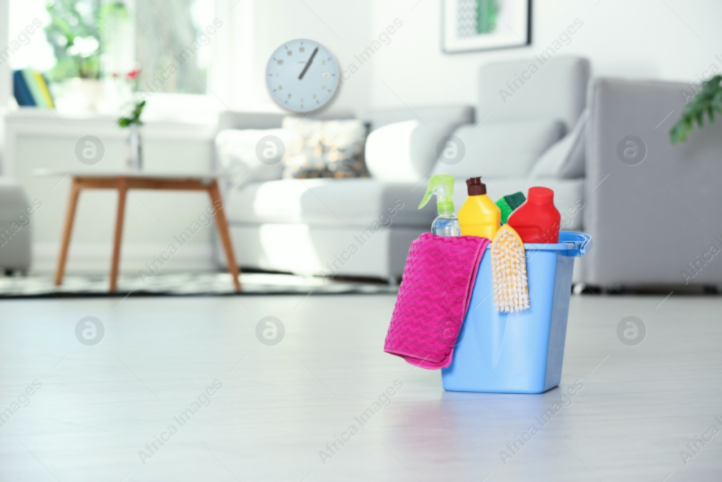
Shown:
1.05
